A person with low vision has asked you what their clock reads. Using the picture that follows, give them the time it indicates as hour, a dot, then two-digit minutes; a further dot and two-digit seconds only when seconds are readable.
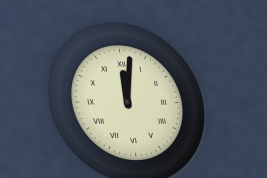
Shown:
12.02
